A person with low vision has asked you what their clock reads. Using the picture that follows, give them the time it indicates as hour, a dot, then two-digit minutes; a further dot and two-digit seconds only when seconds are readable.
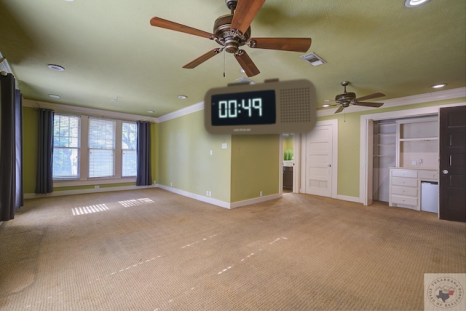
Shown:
0.49
